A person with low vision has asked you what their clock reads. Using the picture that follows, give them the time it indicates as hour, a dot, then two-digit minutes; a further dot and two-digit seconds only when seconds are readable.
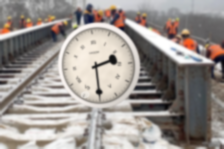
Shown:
2.30
